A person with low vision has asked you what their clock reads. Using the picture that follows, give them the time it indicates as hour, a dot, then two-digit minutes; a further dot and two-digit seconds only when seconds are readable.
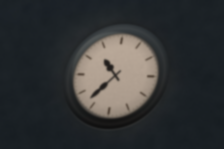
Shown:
10.37
